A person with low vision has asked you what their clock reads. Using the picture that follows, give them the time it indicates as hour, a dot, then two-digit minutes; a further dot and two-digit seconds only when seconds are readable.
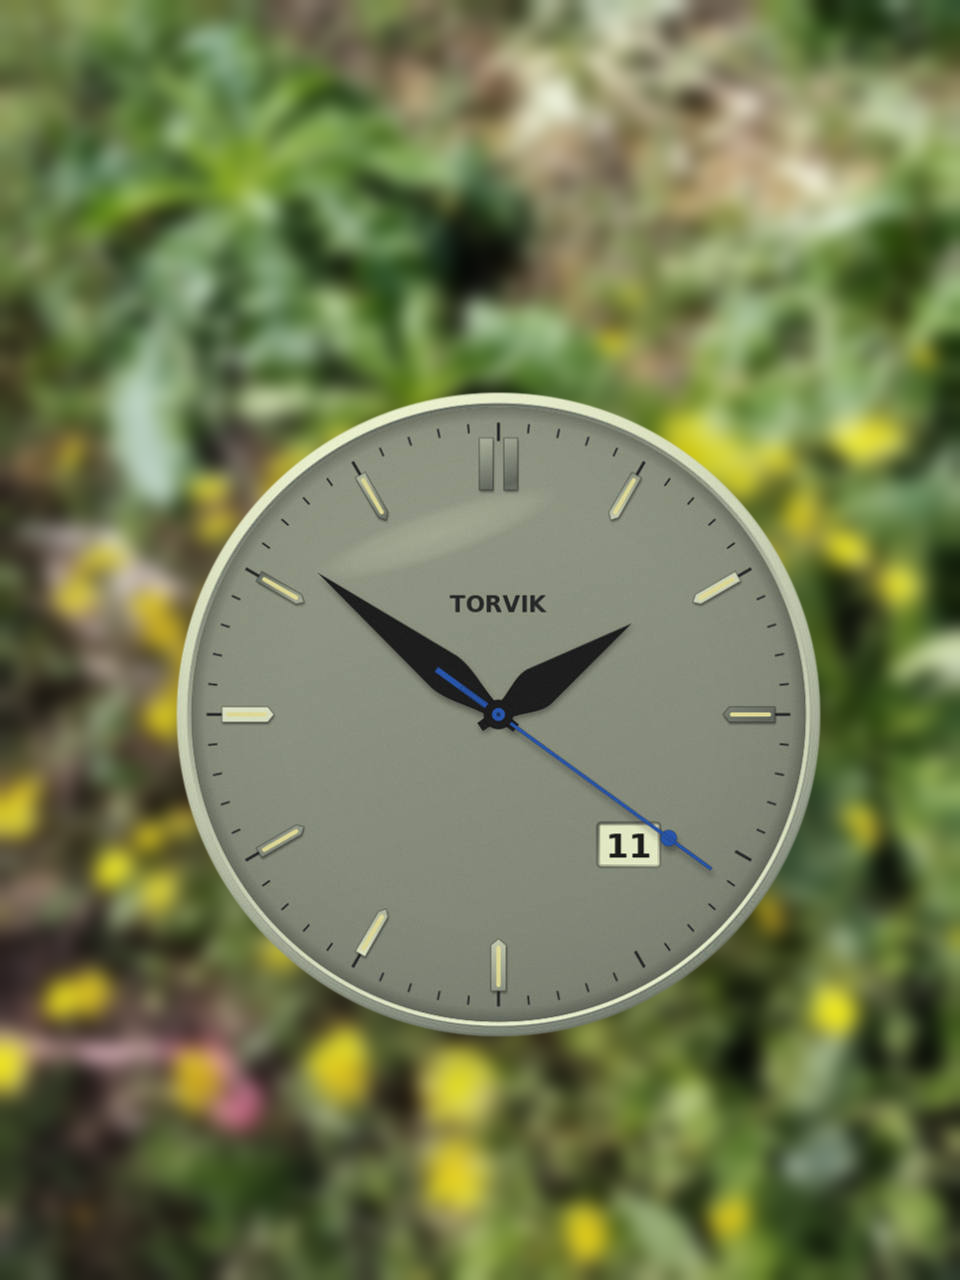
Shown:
1.51.21
